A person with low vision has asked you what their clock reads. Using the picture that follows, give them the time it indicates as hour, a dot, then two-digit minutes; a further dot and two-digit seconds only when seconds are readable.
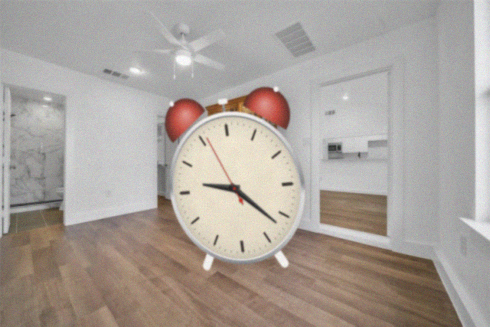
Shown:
9.21.56
